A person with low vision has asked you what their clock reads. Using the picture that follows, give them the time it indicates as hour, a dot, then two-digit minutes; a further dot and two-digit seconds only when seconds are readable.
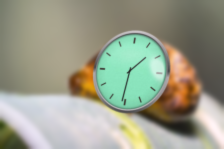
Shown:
1.31
